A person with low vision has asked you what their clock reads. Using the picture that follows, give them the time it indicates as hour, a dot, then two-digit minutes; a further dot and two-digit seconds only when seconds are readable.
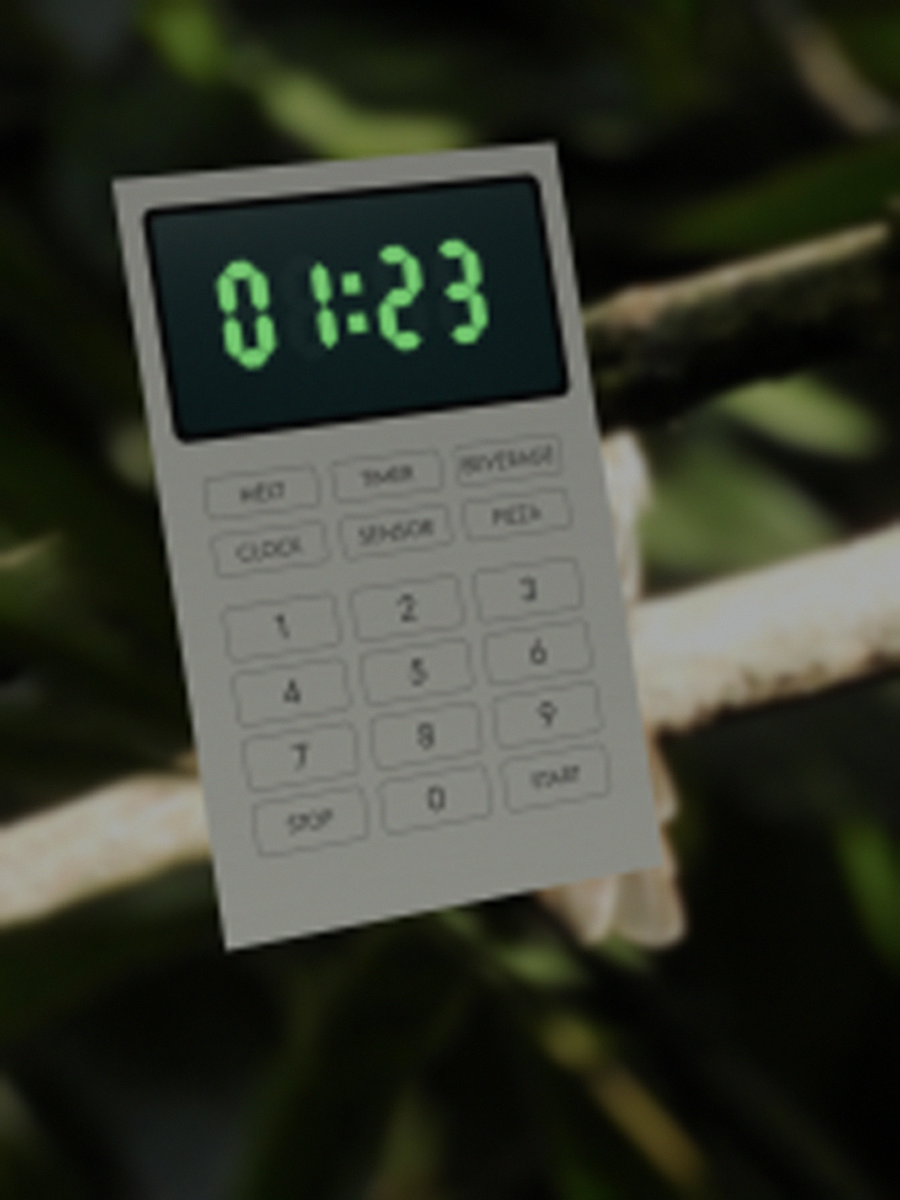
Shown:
1.23
